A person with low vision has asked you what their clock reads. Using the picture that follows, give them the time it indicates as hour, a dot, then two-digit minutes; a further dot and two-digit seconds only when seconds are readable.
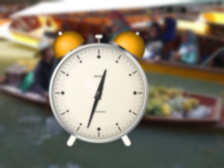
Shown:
12.33
